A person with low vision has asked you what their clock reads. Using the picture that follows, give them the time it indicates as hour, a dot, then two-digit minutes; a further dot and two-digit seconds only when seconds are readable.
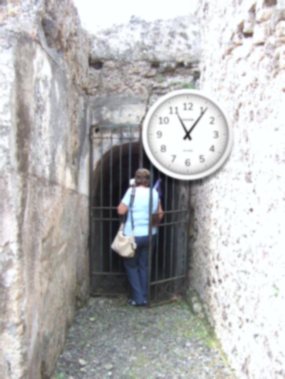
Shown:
11.06
